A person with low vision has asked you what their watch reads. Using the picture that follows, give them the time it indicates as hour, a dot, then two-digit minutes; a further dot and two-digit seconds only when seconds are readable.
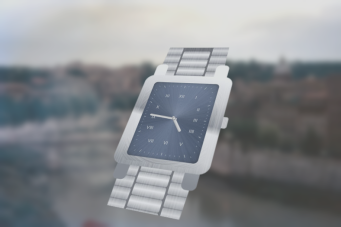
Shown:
4.46
